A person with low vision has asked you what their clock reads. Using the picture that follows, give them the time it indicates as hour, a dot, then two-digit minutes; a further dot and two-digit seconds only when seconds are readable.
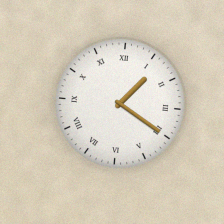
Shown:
1.20
